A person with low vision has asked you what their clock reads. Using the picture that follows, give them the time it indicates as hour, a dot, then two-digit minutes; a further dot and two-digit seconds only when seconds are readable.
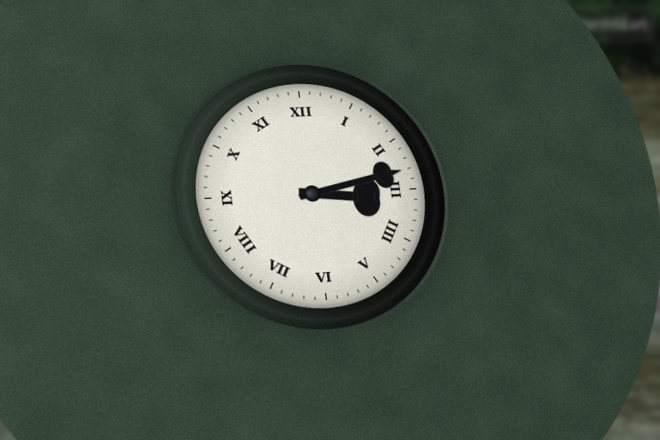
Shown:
3.13
